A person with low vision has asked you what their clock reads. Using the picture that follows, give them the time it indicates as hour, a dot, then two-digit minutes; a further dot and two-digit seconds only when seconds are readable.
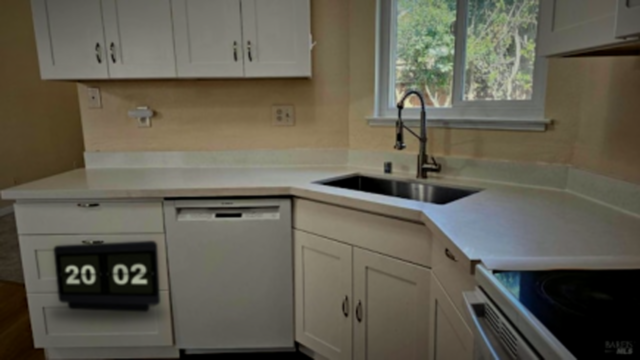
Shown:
20.02
